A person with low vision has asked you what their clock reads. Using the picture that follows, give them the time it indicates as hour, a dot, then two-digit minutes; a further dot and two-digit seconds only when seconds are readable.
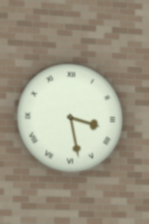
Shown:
3.28
